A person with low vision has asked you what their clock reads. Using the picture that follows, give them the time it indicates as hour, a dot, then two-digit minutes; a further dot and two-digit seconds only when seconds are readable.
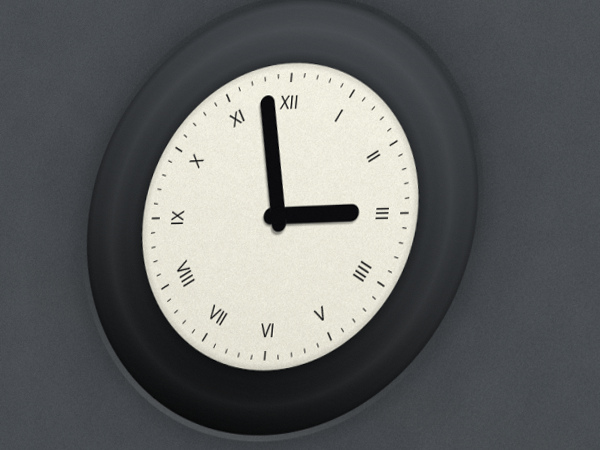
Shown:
2.58
